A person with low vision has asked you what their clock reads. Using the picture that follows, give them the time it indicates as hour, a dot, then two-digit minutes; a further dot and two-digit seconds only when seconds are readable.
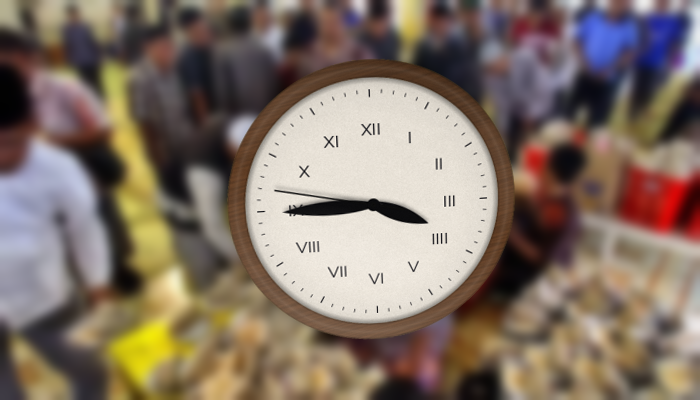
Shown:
3.44.47
